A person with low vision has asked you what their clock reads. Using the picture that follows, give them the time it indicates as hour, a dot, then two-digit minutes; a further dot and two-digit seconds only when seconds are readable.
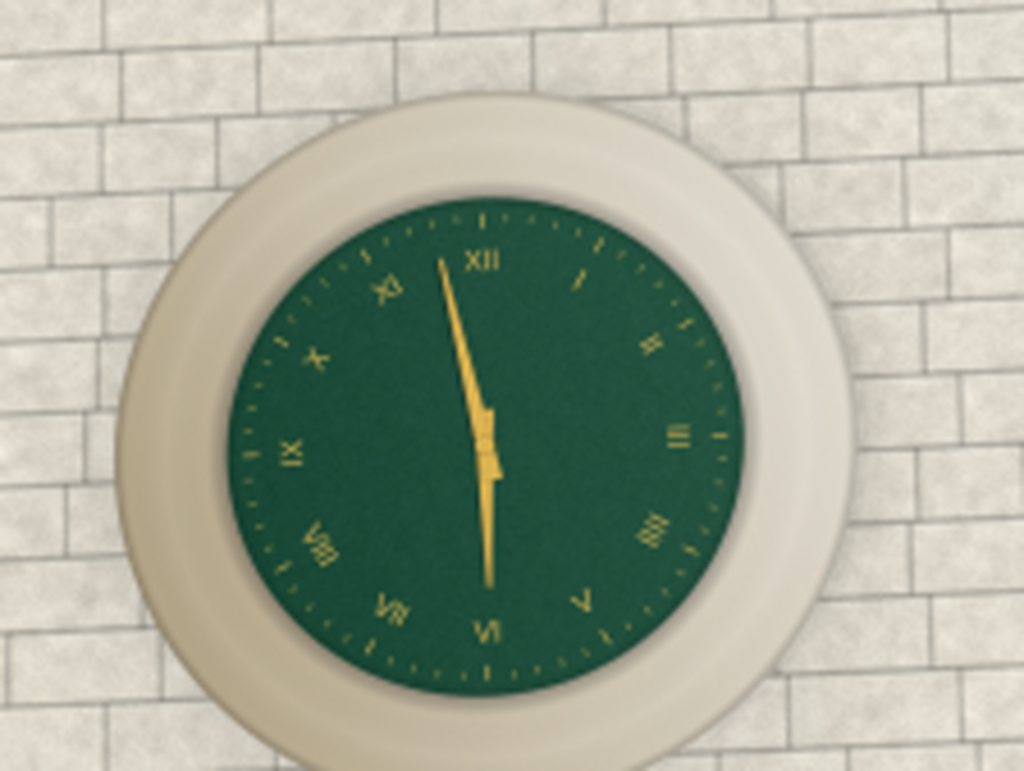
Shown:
5.58
